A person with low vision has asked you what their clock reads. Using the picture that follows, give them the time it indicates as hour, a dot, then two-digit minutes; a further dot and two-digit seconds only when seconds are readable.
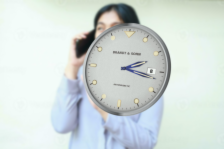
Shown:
2.17
